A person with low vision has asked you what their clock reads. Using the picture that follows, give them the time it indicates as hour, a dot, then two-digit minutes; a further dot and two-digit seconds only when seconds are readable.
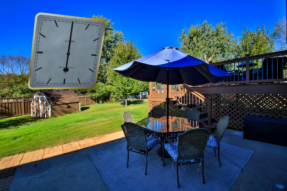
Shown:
6.00
